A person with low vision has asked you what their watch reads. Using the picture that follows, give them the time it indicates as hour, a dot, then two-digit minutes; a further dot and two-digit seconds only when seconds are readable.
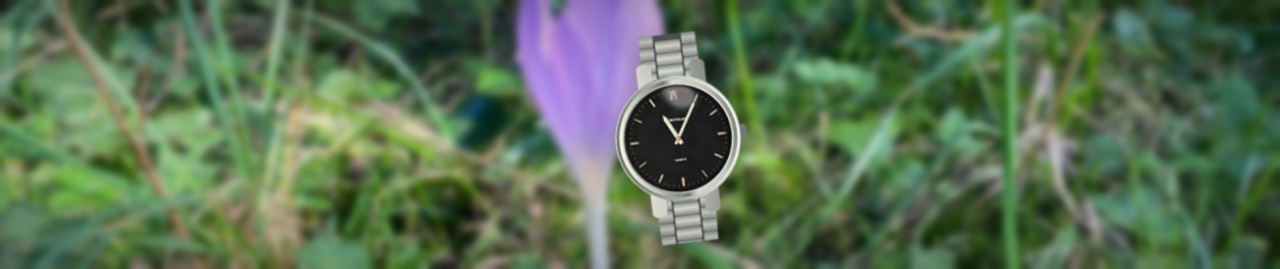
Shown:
11.05
